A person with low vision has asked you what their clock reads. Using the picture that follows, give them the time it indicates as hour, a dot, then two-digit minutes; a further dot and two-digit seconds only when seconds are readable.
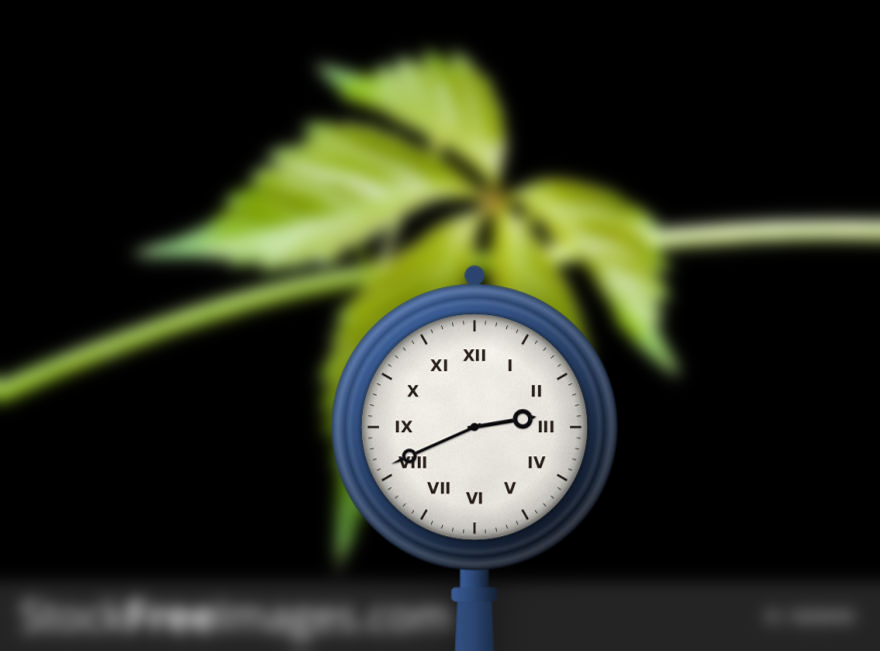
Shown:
2.41
